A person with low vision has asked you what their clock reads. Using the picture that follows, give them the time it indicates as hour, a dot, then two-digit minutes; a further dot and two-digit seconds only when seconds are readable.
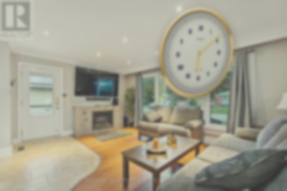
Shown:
6.09
